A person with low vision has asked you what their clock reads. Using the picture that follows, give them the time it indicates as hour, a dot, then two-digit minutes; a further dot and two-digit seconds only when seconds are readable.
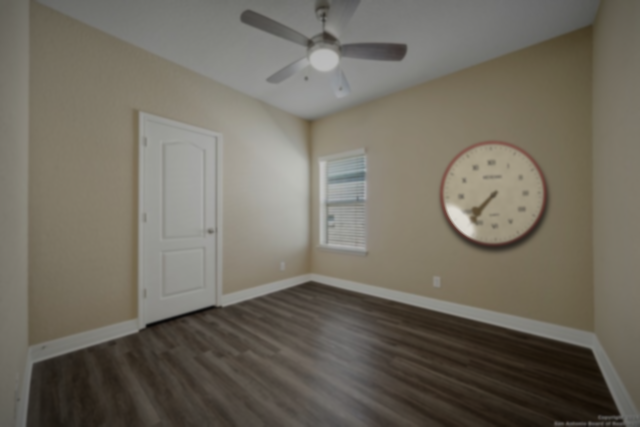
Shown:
7.37
